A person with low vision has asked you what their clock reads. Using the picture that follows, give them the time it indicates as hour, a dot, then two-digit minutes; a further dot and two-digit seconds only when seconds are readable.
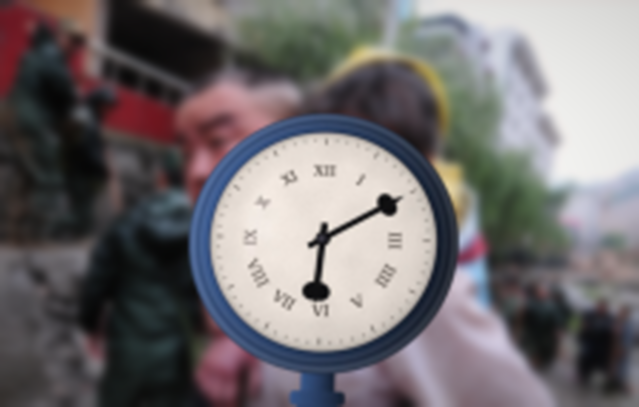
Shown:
6.10
